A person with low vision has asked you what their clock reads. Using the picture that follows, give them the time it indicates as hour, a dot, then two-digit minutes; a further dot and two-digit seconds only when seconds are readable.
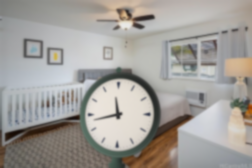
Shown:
11.43
